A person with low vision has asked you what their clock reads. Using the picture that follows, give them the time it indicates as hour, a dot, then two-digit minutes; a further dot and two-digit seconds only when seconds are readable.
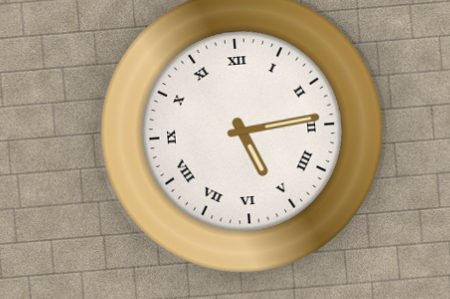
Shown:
5.14
